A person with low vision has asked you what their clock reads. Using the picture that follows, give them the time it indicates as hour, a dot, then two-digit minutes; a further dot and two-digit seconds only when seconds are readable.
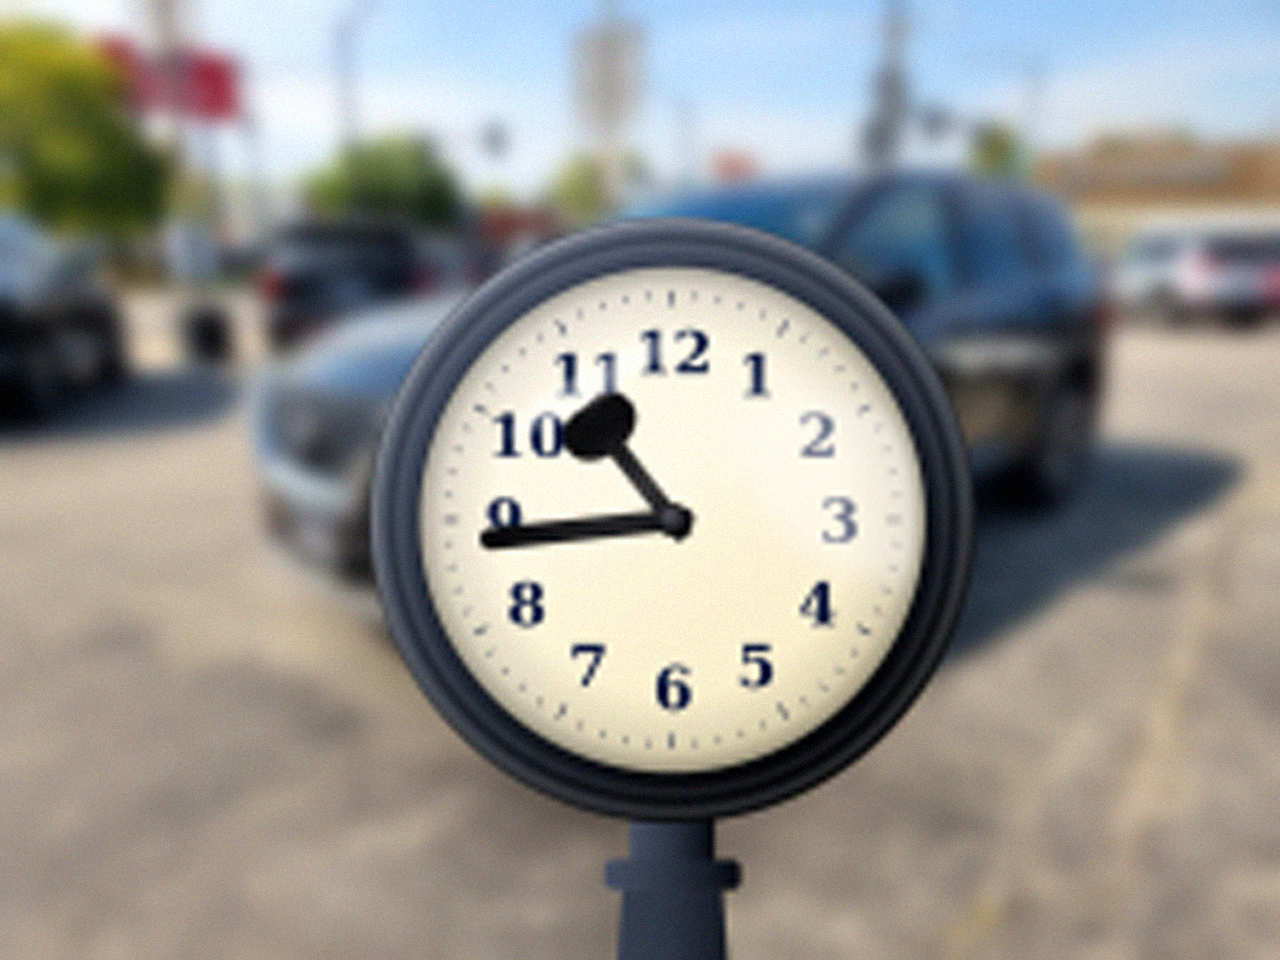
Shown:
10.44
